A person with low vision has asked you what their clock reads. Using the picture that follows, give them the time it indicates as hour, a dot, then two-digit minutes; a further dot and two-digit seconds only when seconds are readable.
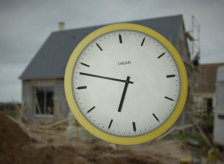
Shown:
6.48
